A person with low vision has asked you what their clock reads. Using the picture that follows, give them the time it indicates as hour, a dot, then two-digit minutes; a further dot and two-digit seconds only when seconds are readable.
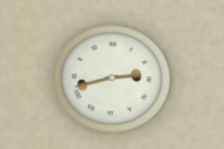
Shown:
2.42
